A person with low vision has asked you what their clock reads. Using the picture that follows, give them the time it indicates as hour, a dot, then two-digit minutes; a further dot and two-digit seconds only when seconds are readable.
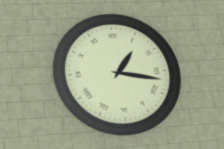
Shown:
1.17
